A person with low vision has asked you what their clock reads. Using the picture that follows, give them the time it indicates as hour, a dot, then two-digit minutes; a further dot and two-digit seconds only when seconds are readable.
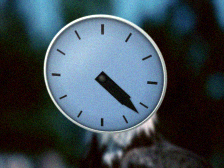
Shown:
4.22
